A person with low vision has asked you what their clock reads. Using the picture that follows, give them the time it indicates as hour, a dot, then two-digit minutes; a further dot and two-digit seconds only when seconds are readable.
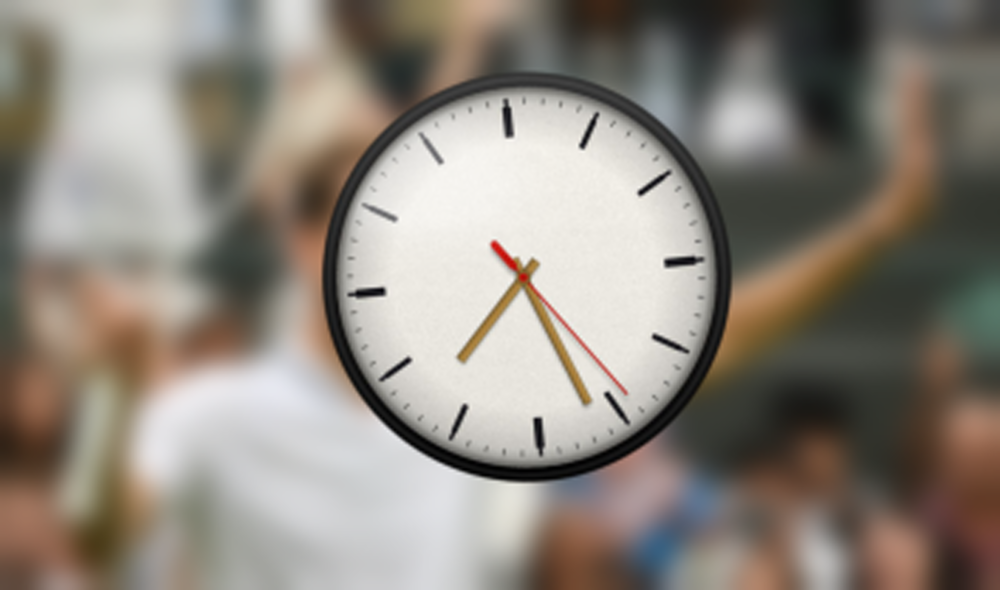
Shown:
7.26.24
